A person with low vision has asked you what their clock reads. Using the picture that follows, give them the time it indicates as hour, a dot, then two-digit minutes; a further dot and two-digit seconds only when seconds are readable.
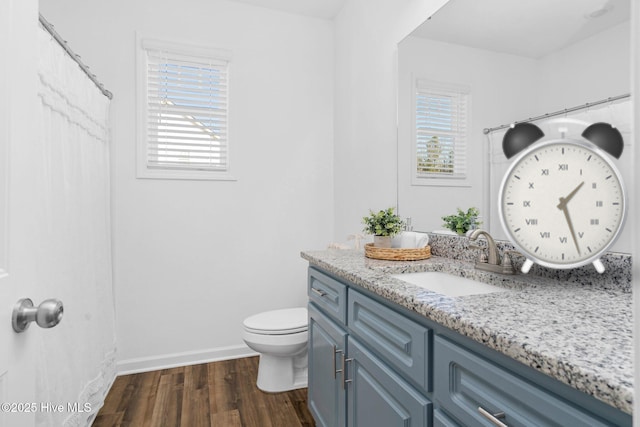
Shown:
1.27
